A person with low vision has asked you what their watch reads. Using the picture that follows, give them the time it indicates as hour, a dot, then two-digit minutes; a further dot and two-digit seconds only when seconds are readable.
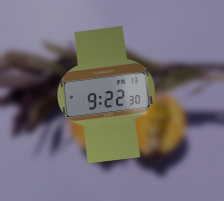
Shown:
9.22.30
